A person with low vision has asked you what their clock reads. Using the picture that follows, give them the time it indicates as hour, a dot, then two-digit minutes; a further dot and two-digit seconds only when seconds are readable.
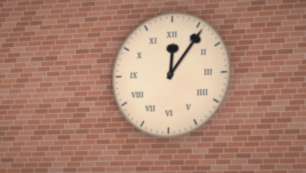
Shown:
12.06
